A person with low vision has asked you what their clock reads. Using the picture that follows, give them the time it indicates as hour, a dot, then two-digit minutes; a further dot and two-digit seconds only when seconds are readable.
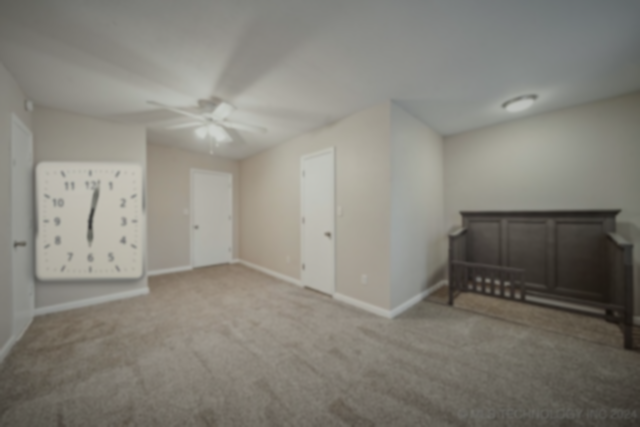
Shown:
6.02
